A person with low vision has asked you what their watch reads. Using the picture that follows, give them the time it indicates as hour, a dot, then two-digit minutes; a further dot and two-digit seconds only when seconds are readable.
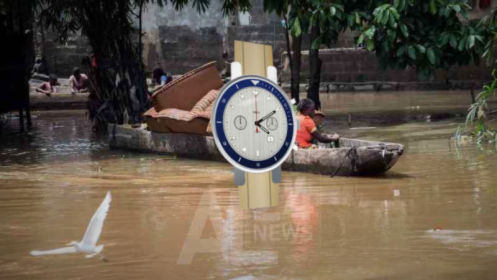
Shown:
4.10
